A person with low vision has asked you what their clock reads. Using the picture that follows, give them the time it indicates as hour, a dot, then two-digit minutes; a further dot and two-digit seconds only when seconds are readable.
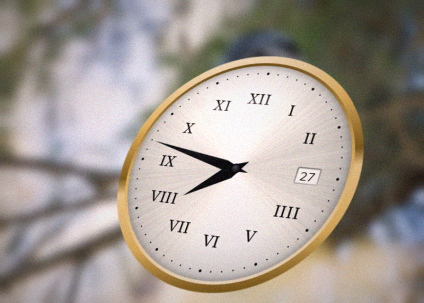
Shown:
7.47
